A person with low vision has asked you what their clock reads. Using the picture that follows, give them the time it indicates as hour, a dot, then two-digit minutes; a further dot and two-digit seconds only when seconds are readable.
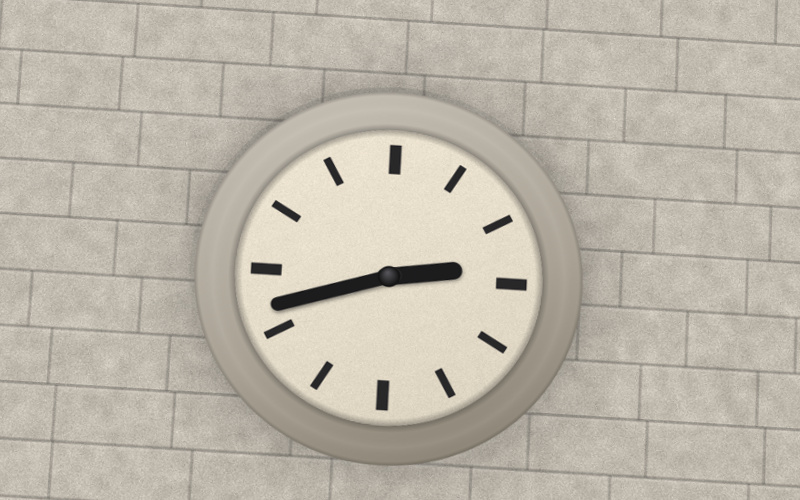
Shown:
2.42
